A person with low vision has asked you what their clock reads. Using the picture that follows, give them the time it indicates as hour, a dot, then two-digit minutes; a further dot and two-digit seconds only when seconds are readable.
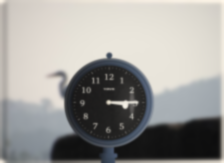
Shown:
3.15
